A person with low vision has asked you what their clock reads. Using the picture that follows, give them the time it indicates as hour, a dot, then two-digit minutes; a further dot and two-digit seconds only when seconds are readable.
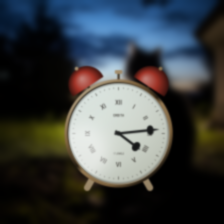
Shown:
4.14
